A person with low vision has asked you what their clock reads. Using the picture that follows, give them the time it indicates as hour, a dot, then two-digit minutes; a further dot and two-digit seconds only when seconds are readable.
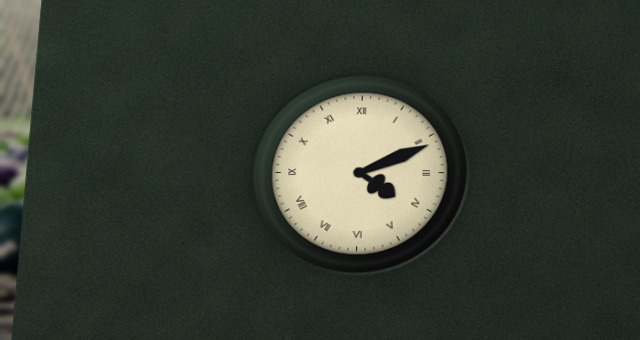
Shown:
4.11
